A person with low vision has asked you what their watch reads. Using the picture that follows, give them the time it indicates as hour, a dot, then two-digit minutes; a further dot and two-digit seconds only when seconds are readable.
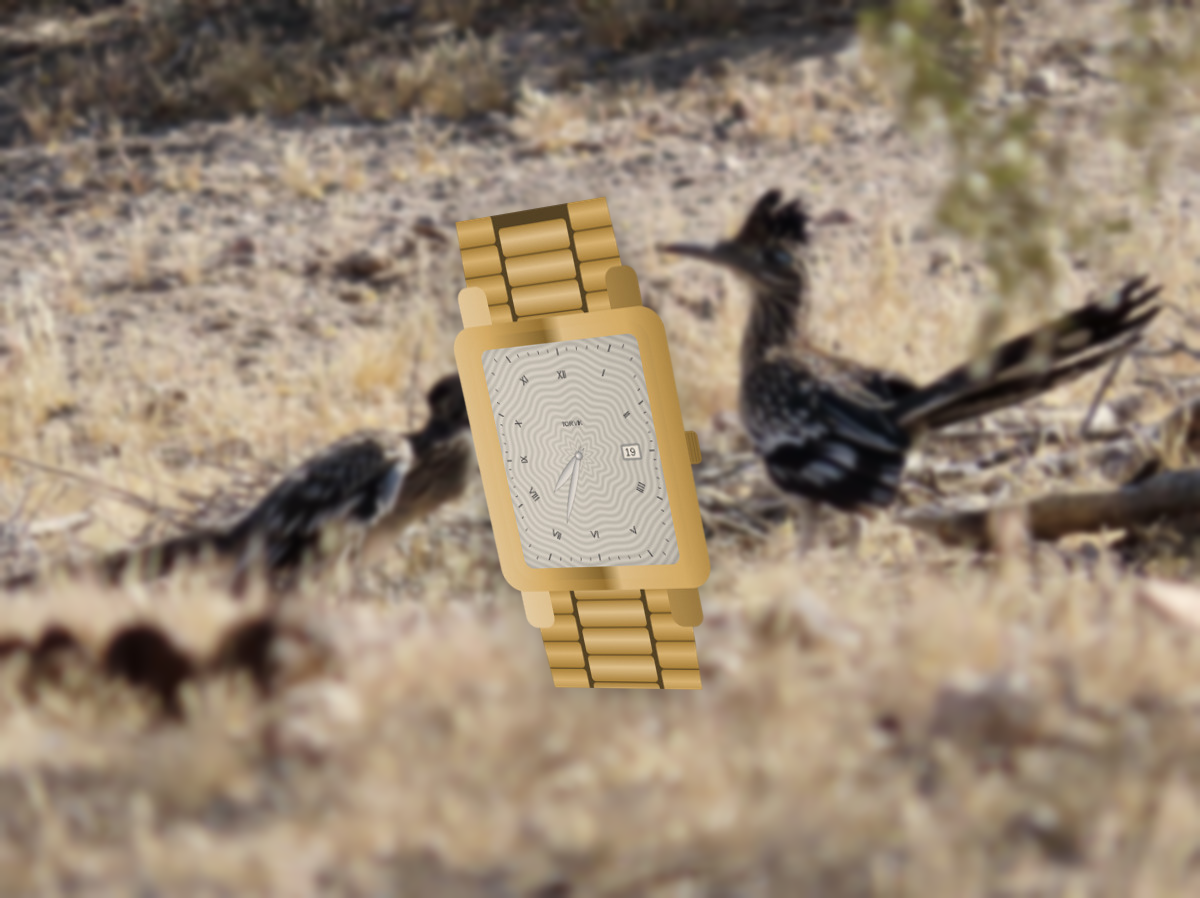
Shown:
7.34
